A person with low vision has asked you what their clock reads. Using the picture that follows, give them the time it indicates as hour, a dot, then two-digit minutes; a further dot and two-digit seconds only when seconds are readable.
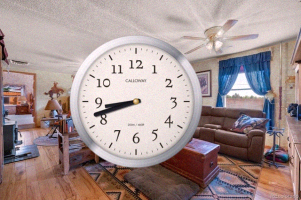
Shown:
8.42
